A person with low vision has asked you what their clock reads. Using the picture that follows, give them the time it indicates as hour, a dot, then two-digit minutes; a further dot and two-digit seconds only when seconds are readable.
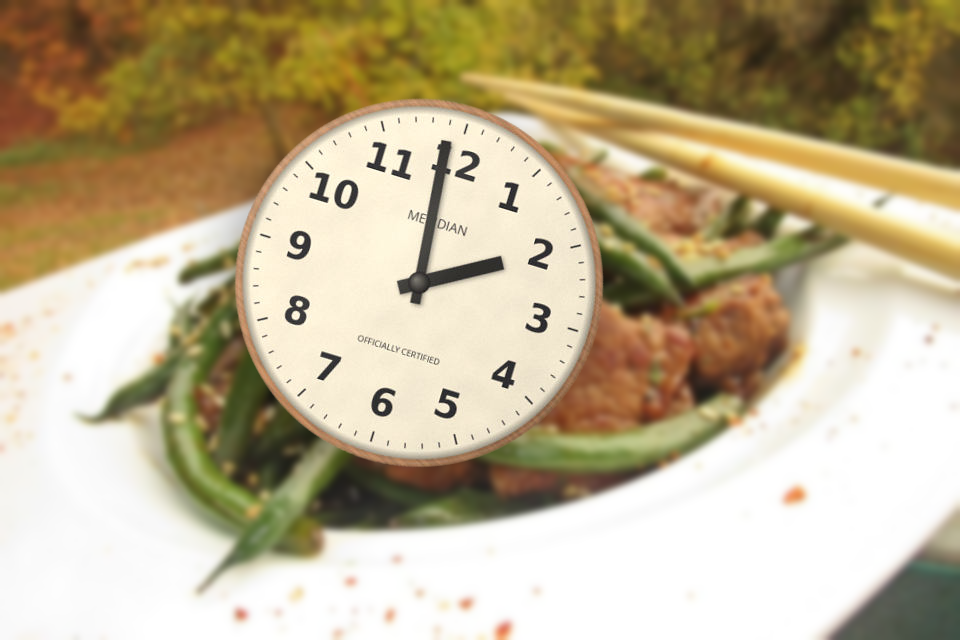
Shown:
1.59
